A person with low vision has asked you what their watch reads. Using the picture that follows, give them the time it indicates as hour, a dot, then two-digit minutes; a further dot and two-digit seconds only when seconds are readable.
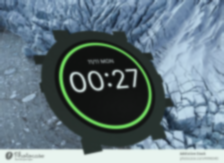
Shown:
0.27
